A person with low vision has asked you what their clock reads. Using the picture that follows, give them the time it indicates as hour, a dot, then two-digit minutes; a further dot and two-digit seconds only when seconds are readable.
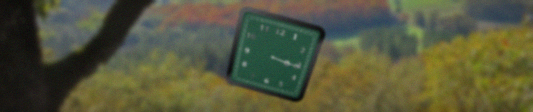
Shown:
3.16
